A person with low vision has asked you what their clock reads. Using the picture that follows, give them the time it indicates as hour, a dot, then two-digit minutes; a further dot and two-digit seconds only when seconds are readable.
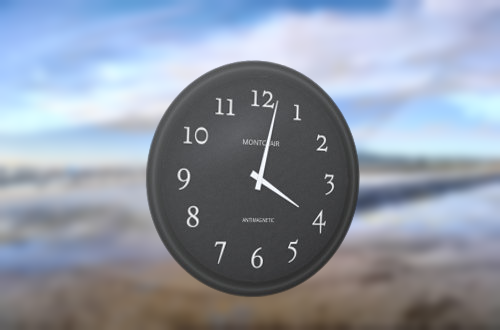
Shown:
4.02
